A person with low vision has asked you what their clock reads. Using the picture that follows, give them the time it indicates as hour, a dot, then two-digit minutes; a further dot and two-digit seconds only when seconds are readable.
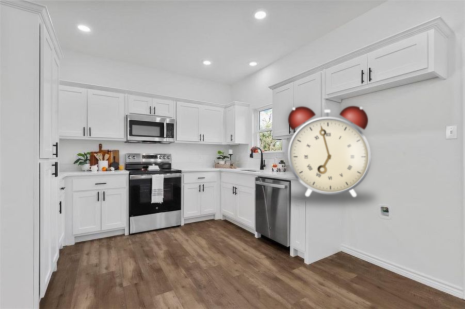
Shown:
6.58
